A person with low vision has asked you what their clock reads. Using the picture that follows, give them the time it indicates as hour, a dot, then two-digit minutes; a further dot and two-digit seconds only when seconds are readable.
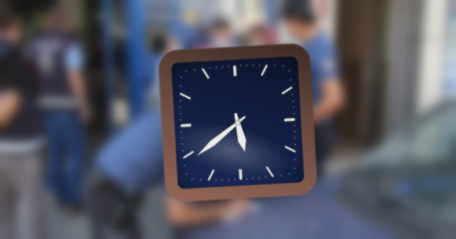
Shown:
5.39
